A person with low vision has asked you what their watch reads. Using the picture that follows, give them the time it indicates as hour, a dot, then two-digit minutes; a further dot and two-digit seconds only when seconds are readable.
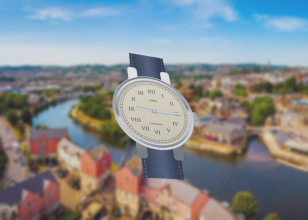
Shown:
9.15
